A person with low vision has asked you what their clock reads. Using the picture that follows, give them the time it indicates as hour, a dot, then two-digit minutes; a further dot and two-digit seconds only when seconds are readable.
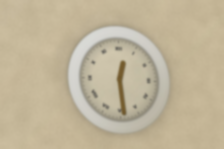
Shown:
12.29
